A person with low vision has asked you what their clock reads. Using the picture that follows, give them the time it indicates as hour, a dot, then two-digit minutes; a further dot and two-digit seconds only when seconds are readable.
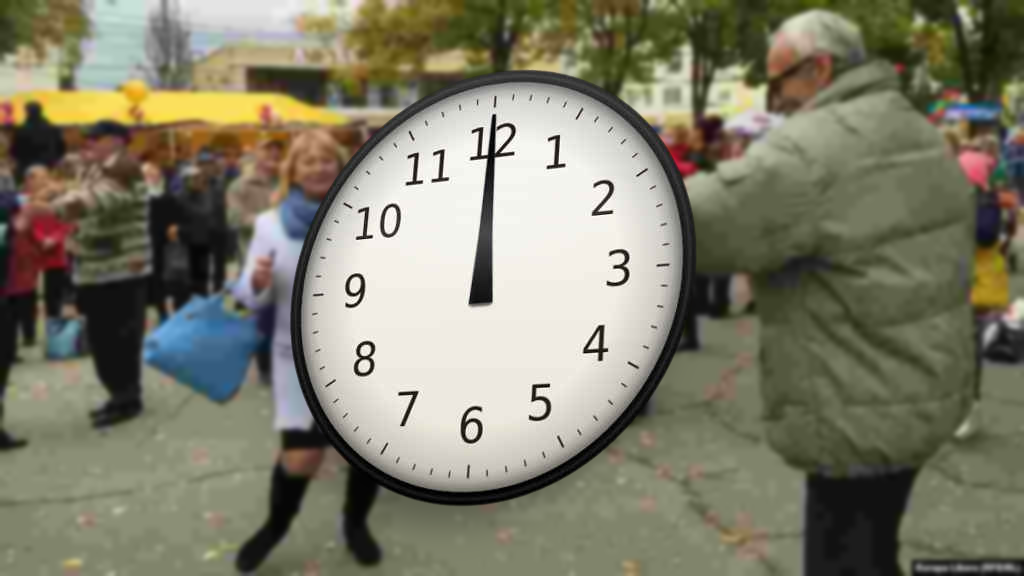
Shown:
12.00
